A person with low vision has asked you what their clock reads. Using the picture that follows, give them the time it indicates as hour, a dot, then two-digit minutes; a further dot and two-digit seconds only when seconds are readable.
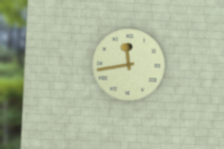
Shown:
11.43
